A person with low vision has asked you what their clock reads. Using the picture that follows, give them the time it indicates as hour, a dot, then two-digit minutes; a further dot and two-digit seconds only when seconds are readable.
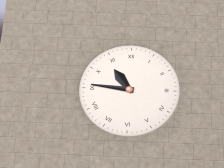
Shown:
10.46
